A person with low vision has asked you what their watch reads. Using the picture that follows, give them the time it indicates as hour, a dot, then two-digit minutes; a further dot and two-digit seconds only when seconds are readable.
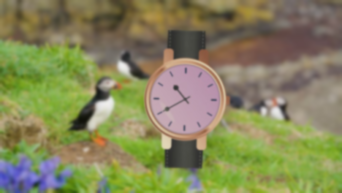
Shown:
10.40
